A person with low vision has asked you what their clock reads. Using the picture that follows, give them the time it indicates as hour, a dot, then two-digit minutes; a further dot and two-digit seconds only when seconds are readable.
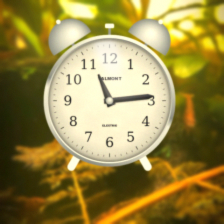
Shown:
11.14
